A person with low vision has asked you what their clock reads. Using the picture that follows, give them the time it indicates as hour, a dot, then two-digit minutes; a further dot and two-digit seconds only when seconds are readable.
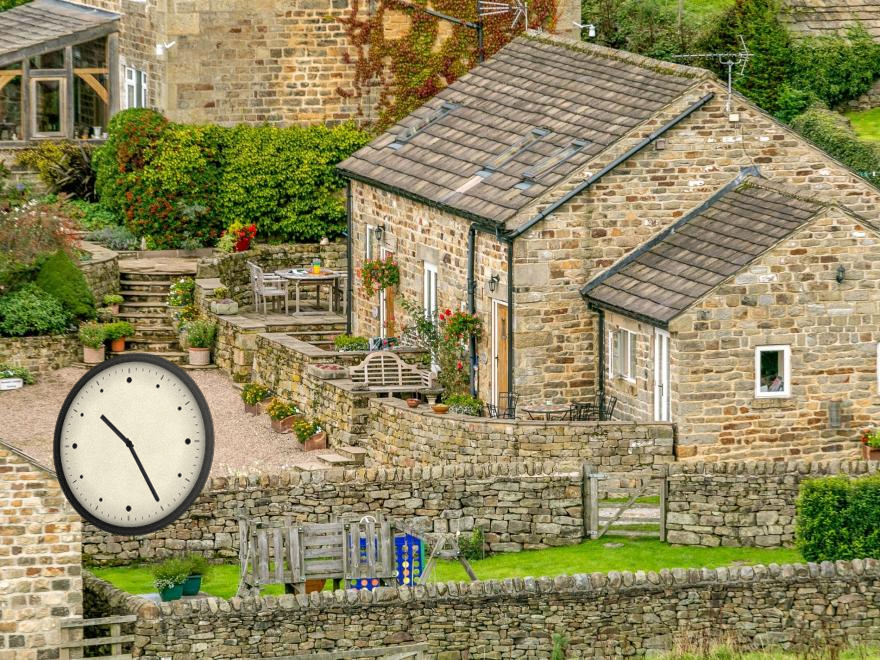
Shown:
10.25
